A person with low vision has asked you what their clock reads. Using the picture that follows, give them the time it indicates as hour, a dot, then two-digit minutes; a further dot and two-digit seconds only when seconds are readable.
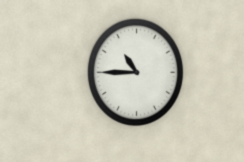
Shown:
10.45
